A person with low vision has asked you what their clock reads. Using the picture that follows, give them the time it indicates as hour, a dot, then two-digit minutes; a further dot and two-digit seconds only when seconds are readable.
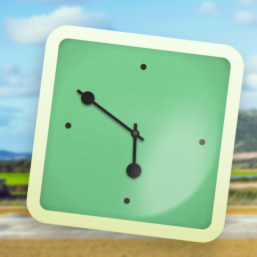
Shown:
5.50
